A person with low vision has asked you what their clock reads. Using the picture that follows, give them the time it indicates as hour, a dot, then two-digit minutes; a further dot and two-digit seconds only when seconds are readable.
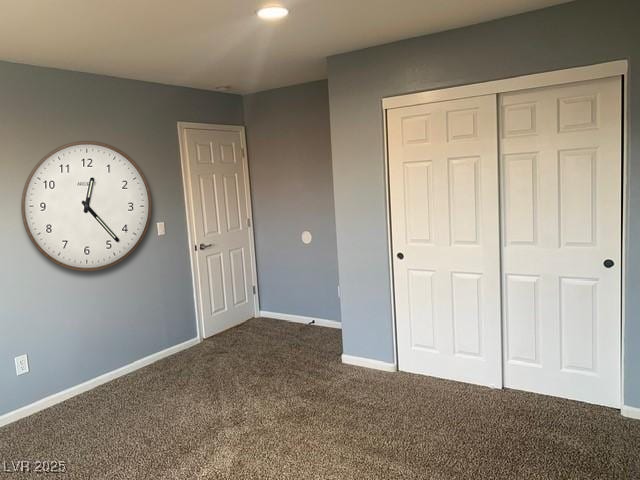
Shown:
12.23
